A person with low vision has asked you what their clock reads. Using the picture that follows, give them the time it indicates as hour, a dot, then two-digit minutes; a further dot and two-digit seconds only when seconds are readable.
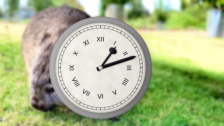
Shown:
1.12
